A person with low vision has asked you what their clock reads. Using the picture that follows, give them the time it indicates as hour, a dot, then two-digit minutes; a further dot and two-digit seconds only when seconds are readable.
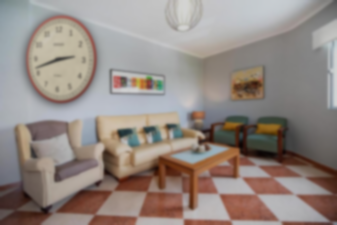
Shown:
2.42
